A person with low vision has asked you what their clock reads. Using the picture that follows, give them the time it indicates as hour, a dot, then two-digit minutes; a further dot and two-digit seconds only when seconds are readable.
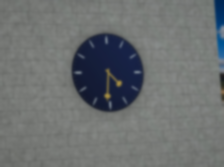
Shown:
4.31
